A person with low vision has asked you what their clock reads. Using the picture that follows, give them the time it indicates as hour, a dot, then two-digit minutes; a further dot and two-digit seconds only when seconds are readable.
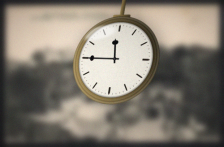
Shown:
11.45
